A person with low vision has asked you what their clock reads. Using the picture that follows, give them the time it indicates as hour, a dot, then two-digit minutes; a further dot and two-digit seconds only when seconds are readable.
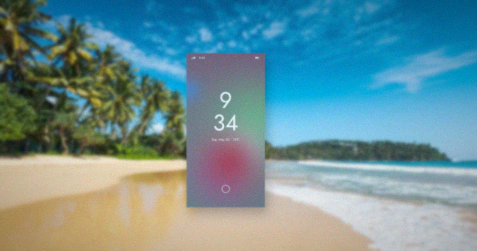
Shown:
9.34
